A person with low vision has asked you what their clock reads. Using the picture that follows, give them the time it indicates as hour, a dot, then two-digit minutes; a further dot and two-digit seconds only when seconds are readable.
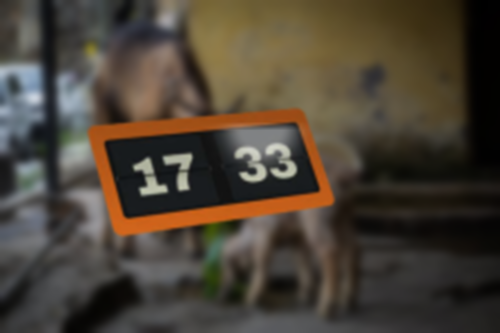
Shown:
17.33
